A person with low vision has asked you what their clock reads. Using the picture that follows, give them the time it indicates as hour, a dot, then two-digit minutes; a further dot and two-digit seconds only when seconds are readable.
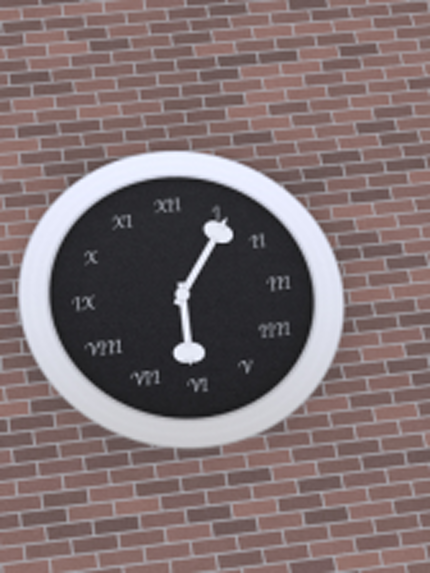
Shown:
6.06
